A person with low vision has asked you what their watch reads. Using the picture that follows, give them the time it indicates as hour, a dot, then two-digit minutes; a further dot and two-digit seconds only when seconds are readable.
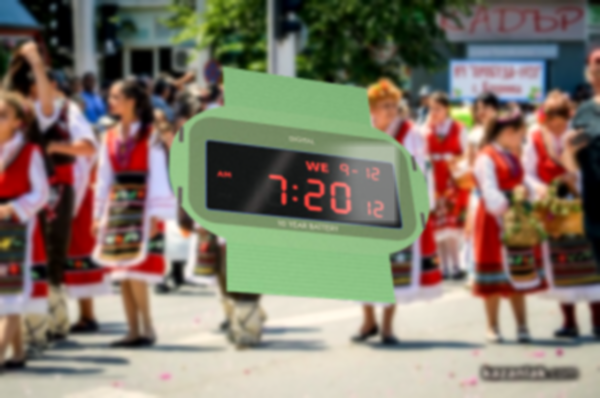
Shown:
7.20.12
